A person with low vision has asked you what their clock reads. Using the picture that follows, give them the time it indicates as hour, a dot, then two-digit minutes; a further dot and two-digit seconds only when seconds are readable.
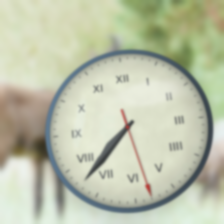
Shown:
7.37.28
